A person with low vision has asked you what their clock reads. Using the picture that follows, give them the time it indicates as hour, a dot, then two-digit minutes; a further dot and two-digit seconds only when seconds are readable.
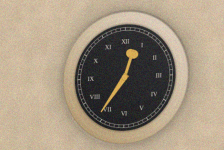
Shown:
12.36
